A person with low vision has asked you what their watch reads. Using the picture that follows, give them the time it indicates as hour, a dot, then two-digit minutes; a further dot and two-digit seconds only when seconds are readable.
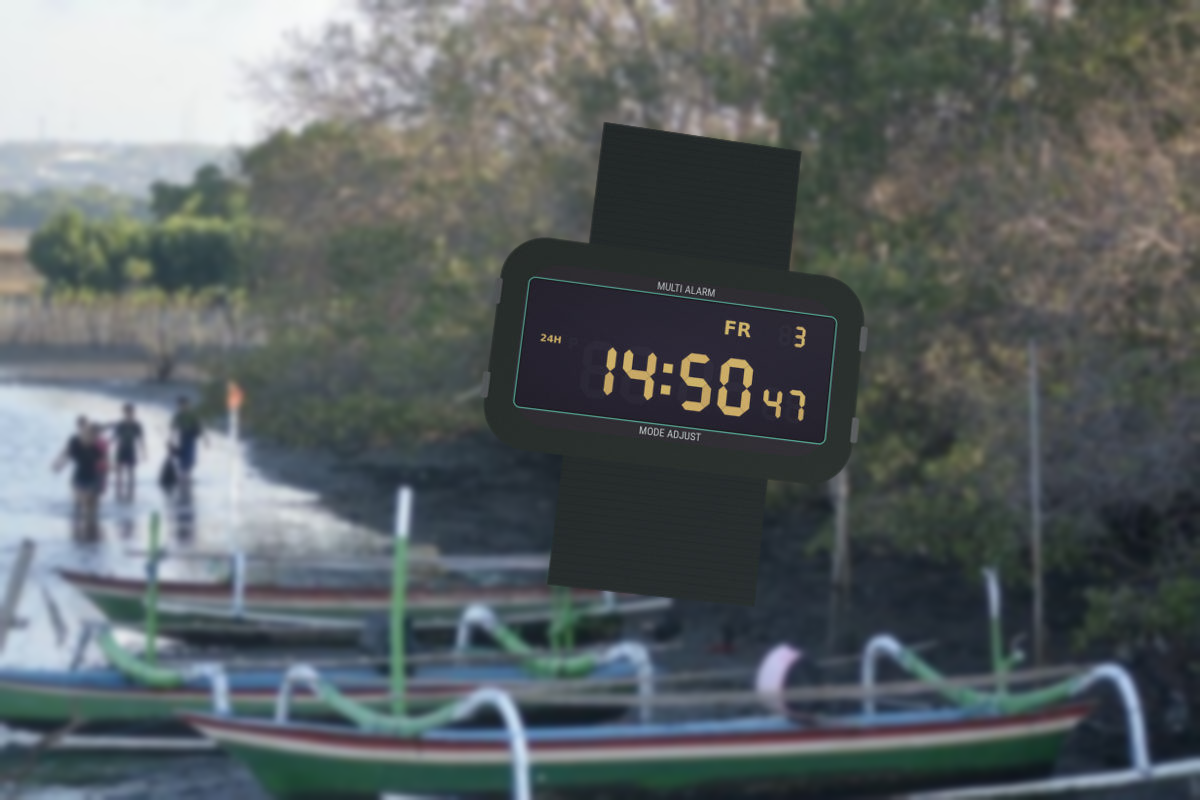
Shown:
14.50.47
